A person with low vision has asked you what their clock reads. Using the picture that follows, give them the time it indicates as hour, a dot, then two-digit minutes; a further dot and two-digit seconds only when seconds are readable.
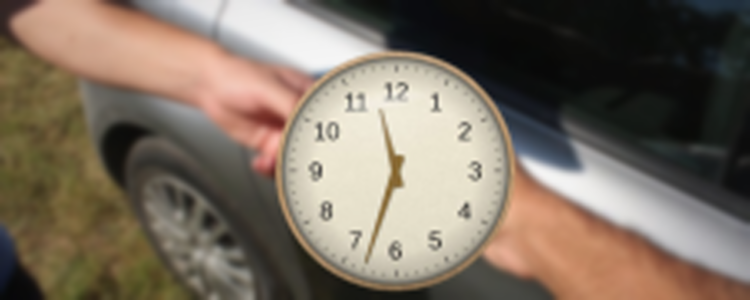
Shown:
11.33
